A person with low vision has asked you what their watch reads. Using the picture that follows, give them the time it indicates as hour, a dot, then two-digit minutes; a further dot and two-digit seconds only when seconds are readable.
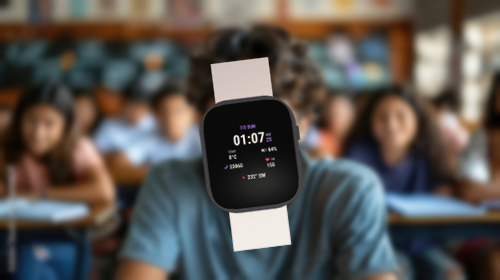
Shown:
1.07
